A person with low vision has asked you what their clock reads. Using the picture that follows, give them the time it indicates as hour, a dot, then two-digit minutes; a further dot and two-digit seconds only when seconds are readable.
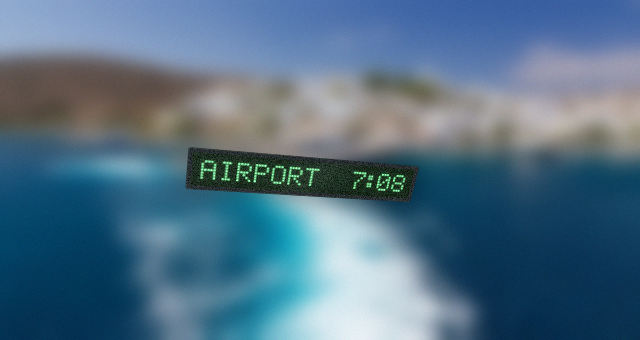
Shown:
7.08
